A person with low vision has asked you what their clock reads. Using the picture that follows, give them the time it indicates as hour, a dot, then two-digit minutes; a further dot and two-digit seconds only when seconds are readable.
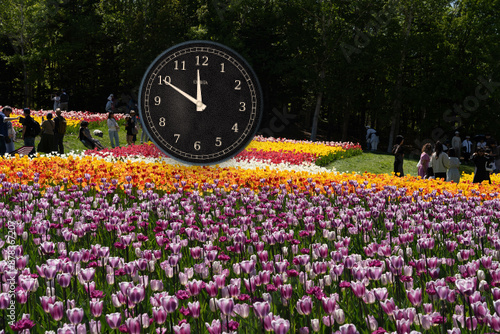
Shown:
11.50
